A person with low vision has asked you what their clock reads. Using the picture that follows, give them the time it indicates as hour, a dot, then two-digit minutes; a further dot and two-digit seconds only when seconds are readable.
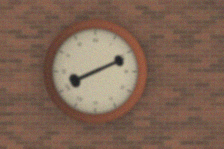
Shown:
8.11
